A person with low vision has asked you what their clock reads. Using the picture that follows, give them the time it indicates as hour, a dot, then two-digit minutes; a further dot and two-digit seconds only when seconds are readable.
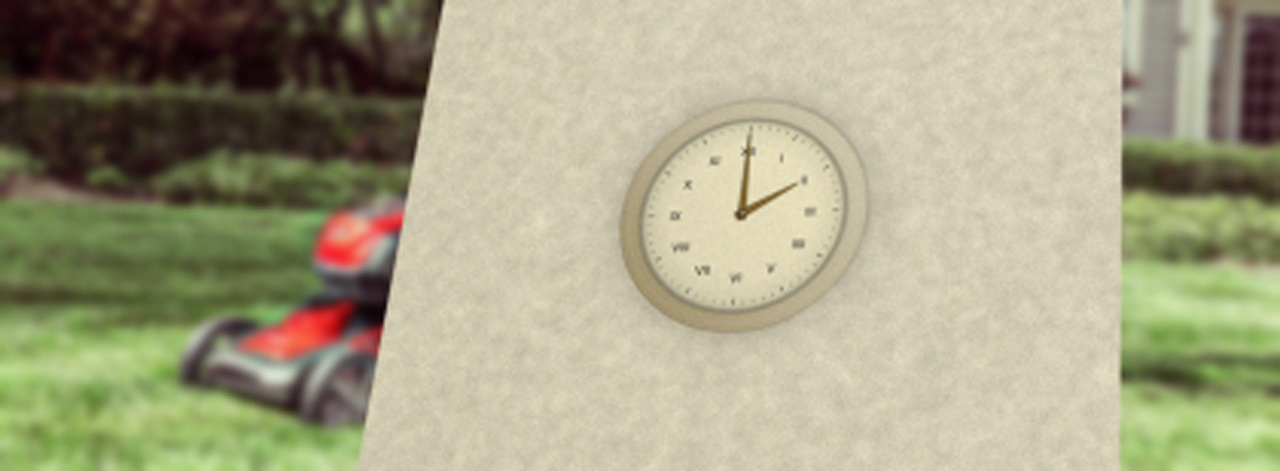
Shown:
2.00
